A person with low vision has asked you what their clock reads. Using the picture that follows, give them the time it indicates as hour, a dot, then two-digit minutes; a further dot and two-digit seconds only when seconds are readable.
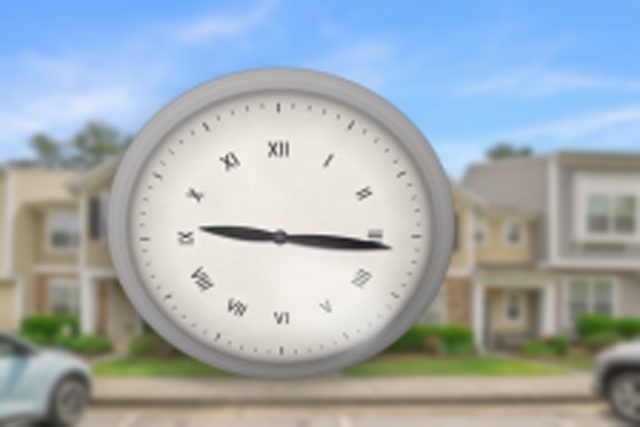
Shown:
9.16
